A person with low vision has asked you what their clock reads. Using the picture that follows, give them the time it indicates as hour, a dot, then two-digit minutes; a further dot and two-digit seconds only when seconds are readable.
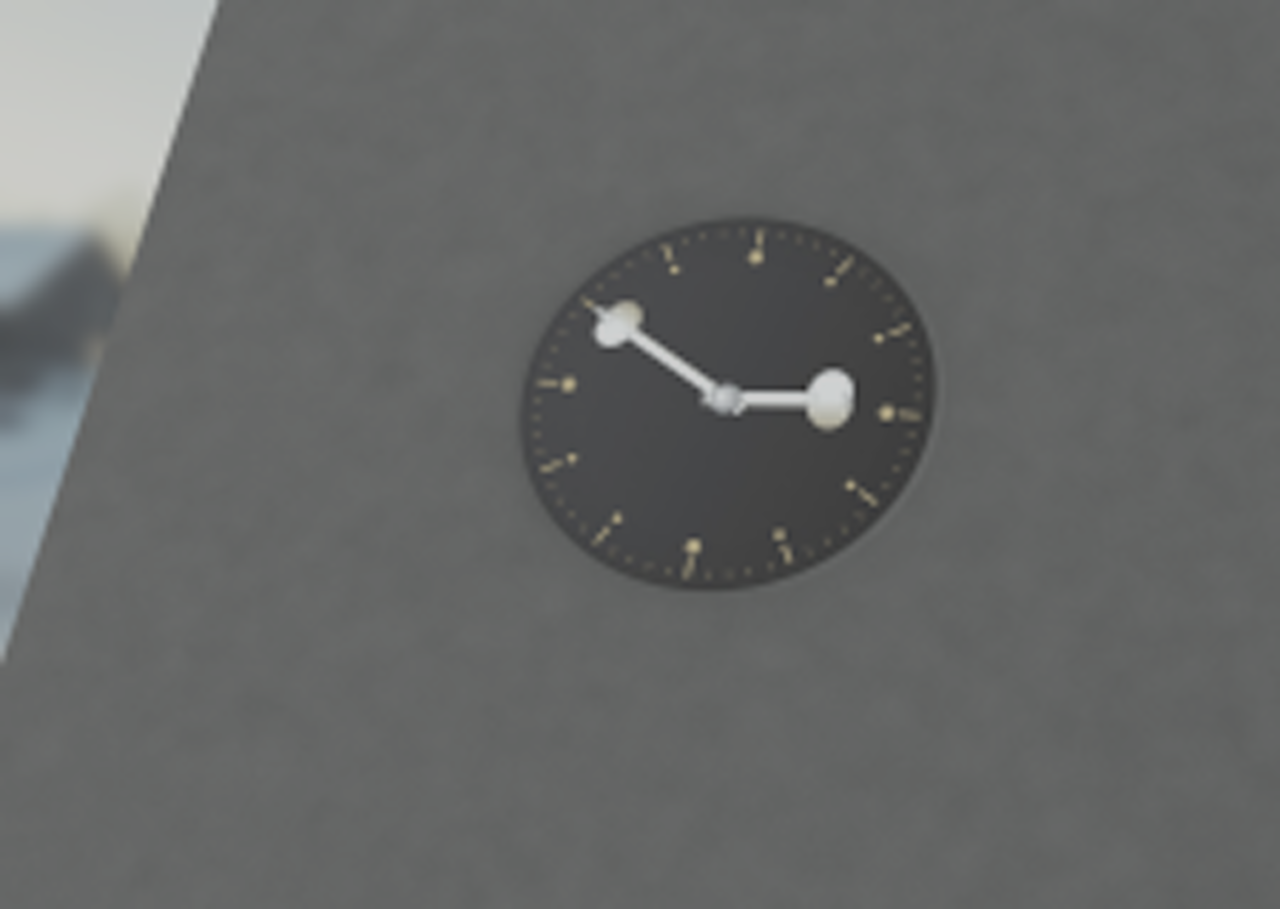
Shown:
2.50
